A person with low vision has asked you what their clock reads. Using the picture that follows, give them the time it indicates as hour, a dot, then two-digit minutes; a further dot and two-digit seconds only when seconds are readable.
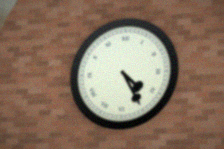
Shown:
4.25
